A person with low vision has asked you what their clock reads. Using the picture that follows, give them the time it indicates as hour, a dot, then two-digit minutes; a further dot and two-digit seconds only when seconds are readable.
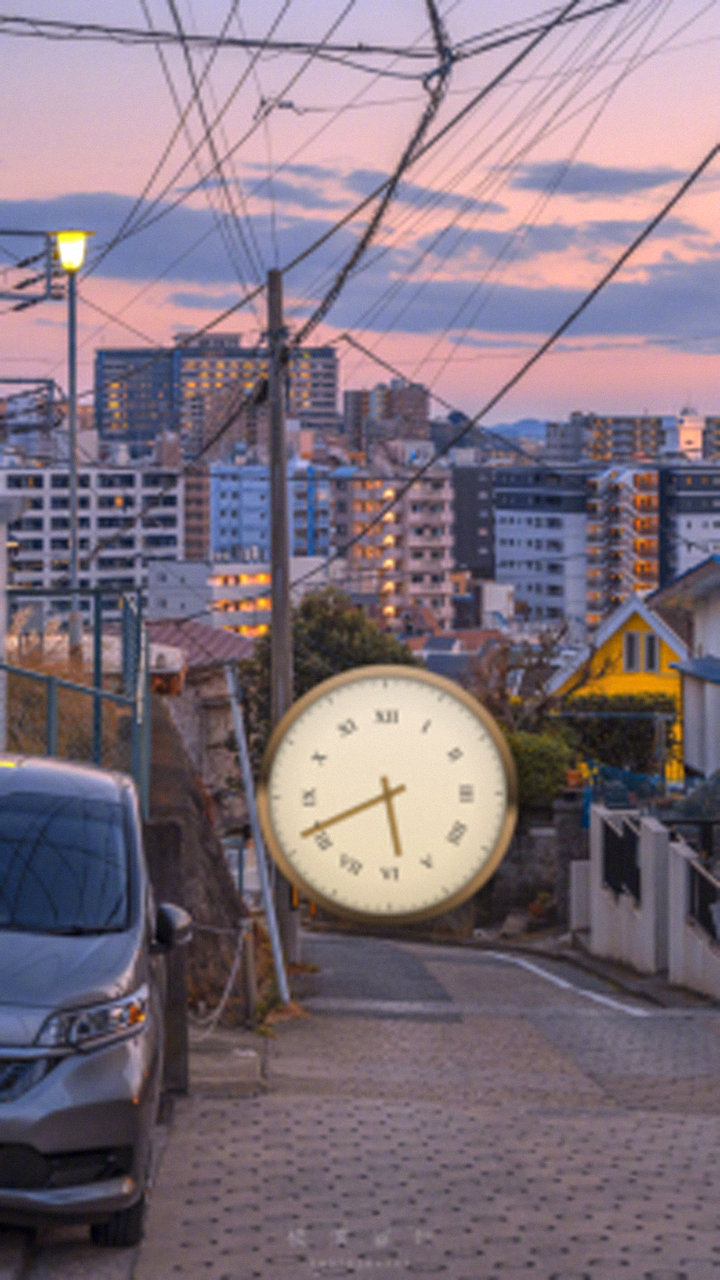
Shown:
5.41
